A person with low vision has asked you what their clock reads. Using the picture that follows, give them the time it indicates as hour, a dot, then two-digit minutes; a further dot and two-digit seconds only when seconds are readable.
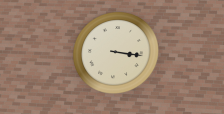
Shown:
3.16
